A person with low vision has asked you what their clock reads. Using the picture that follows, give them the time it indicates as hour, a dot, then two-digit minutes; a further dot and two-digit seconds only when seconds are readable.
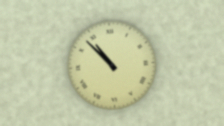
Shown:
10.53
